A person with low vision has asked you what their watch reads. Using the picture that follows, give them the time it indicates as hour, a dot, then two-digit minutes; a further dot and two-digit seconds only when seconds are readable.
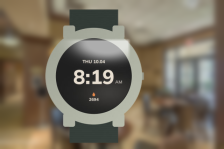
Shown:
8.19
